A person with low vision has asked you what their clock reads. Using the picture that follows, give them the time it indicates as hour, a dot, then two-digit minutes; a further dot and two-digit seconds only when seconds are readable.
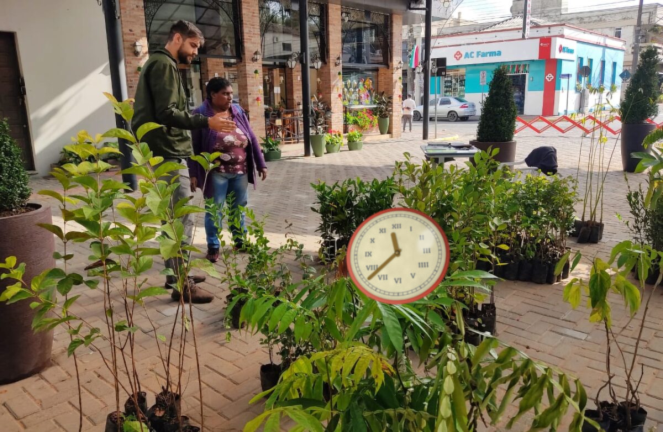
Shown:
11.38
